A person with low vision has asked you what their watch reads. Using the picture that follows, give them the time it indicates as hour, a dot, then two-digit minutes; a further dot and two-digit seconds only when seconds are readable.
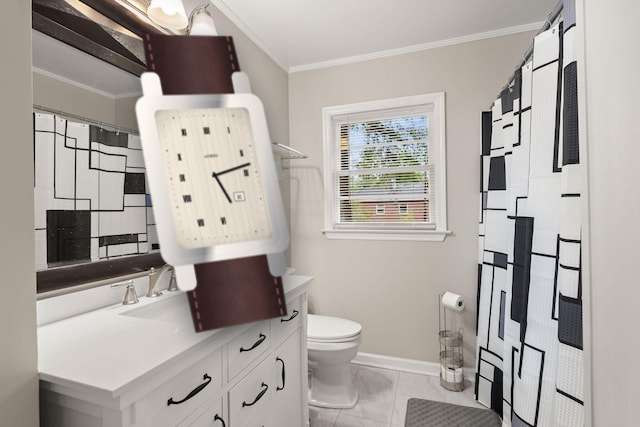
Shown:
5.13
